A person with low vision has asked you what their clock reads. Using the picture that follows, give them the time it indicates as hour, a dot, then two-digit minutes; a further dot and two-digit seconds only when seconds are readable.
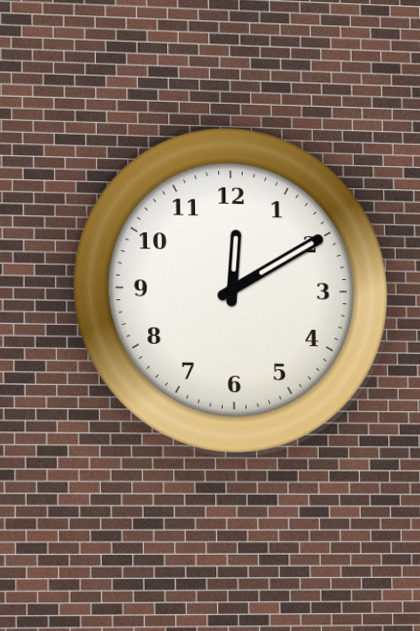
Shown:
12.10
